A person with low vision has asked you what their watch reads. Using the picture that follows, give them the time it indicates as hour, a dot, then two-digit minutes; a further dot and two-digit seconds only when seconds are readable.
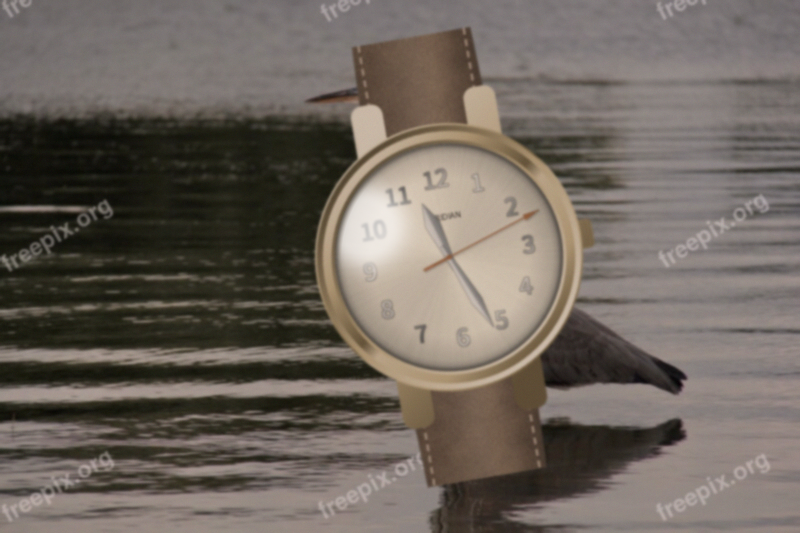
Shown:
11.26.12
